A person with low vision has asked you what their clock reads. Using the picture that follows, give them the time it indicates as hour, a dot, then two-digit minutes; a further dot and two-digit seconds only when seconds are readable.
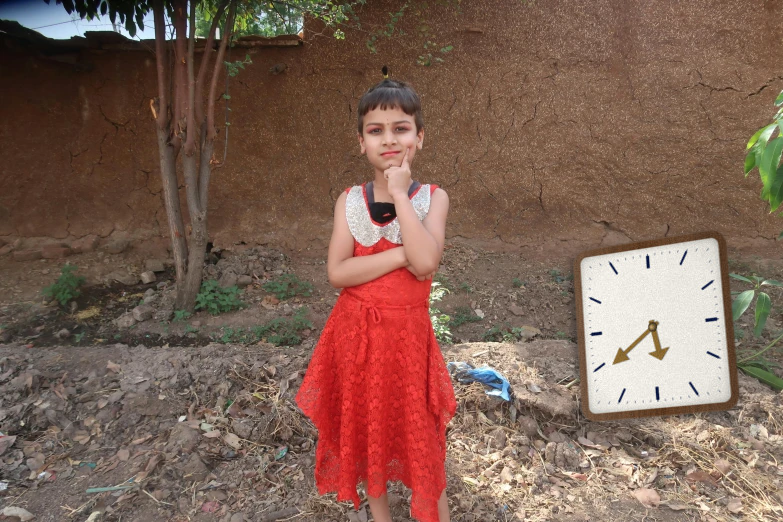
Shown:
5.39
